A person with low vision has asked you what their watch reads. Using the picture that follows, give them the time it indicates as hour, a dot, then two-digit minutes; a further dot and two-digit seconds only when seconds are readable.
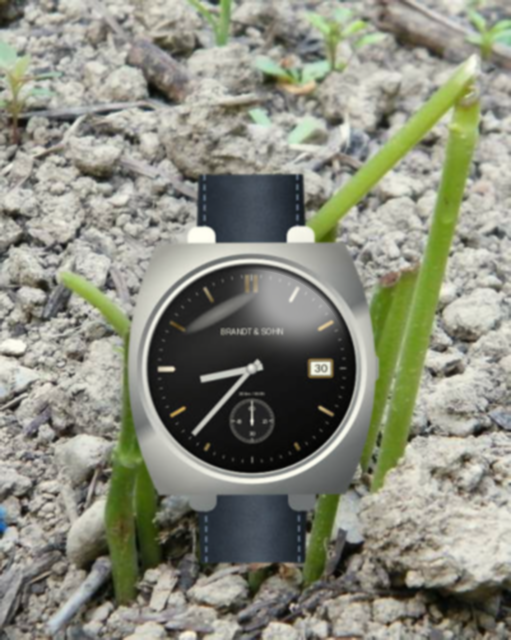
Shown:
8.37
